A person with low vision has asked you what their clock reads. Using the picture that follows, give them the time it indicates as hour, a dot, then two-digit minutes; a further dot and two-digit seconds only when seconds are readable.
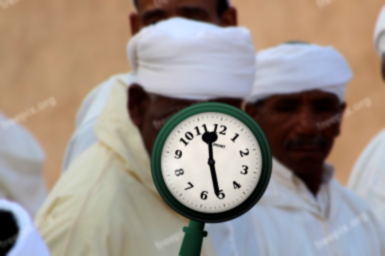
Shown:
11.26
